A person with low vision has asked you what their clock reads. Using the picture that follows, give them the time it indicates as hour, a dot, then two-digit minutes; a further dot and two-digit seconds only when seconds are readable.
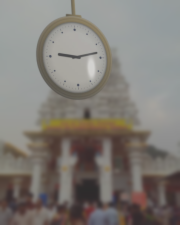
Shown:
9.13
